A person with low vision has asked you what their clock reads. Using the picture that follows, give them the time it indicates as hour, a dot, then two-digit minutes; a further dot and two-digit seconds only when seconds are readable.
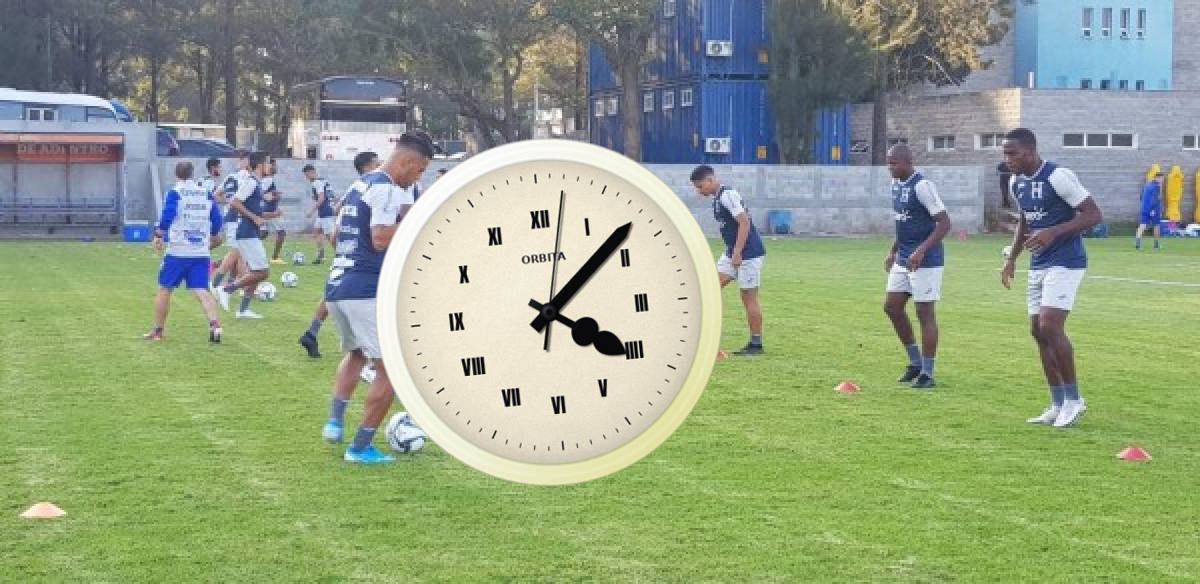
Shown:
4.08.02
